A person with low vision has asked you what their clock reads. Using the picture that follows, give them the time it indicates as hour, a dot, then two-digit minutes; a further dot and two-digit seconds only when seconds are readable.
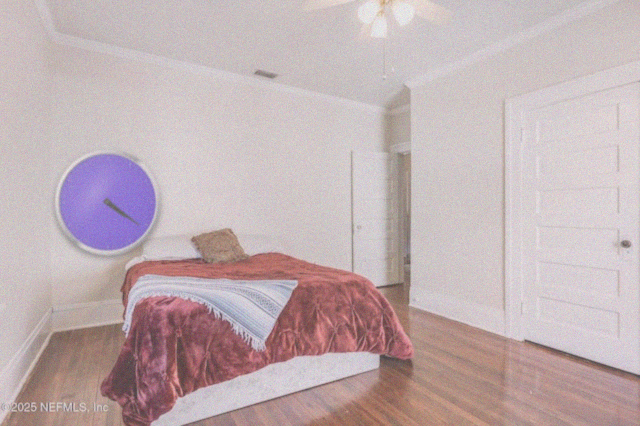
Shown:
4.21
